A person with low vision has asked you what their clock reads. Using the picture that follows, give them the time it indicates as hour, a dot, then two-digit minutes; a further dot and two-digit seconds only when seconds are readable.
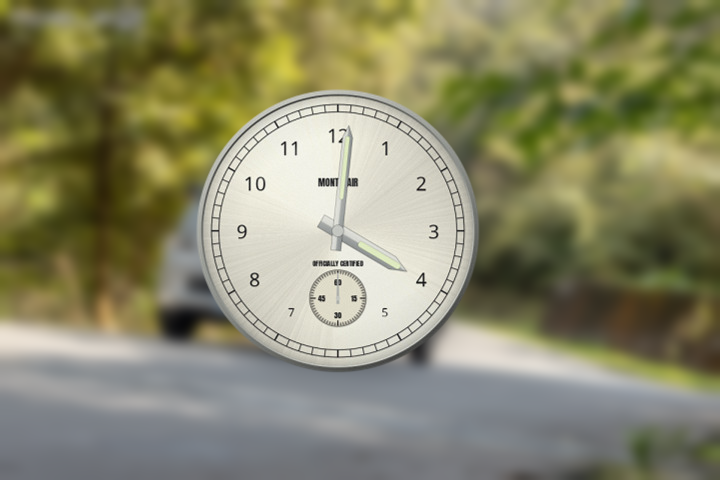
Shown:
4.01
